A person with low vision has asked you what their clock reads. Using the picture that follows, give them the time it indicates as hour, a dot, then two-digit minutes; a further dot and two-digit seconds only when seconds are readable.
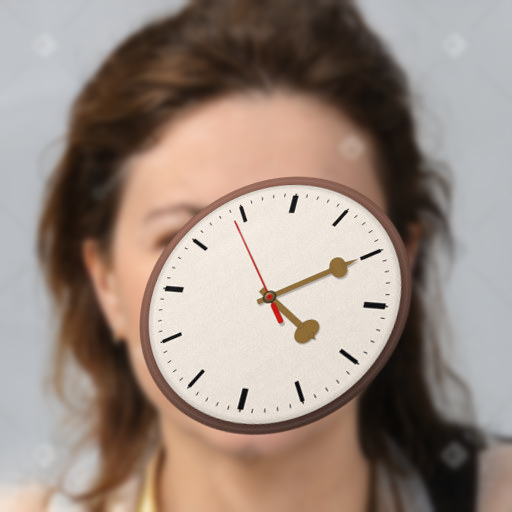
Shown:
4.09.54
